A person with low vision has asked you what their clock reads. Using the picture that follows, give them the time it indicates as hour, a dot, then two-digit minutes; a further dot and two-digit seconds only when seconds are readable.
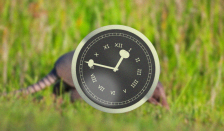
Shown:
12.46
